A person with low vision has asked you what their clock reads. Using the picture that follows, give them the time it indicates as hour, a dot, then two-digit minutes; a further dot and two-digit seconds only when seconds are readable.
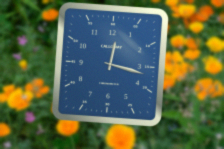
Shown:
12.17
